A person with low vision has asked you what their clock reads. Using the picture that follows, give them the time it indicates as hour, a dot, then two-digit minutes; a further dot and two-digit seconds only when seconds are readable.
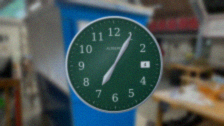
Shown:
7.05
